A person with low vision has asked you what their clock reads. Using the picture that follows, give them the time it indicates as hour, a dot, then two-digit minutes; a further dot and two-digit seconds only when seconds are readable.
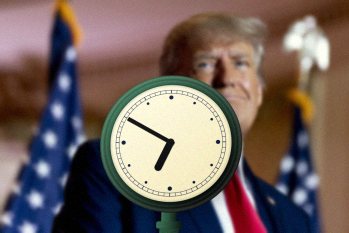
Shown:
6.50
